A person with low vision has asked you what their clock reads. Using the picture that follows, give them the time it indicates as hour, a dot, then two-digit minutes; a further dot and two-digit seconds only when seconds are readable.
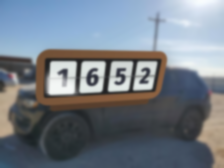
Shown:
16.52
